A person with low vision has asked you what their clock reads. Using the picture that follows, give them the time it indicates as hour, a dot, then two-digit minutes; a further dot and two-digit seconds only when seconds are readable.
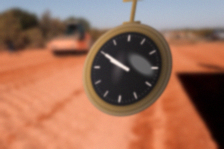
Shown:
9.50
